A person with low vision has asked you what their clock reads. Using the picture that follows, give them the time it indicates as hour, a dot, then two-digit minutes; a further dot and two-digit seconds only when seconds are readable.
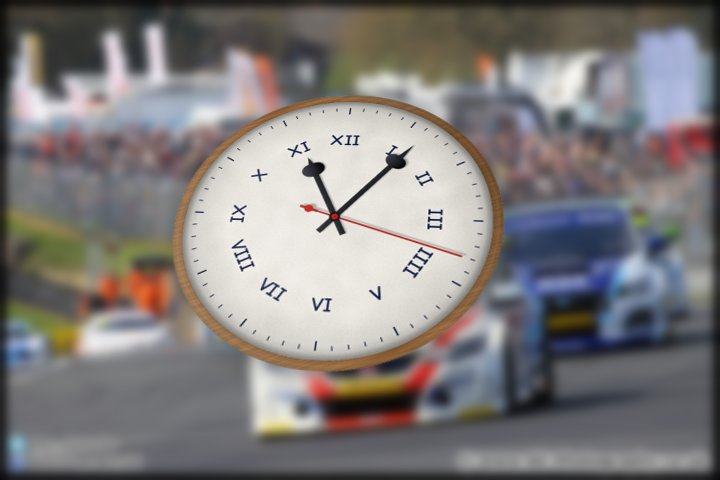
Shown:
11.06.18
